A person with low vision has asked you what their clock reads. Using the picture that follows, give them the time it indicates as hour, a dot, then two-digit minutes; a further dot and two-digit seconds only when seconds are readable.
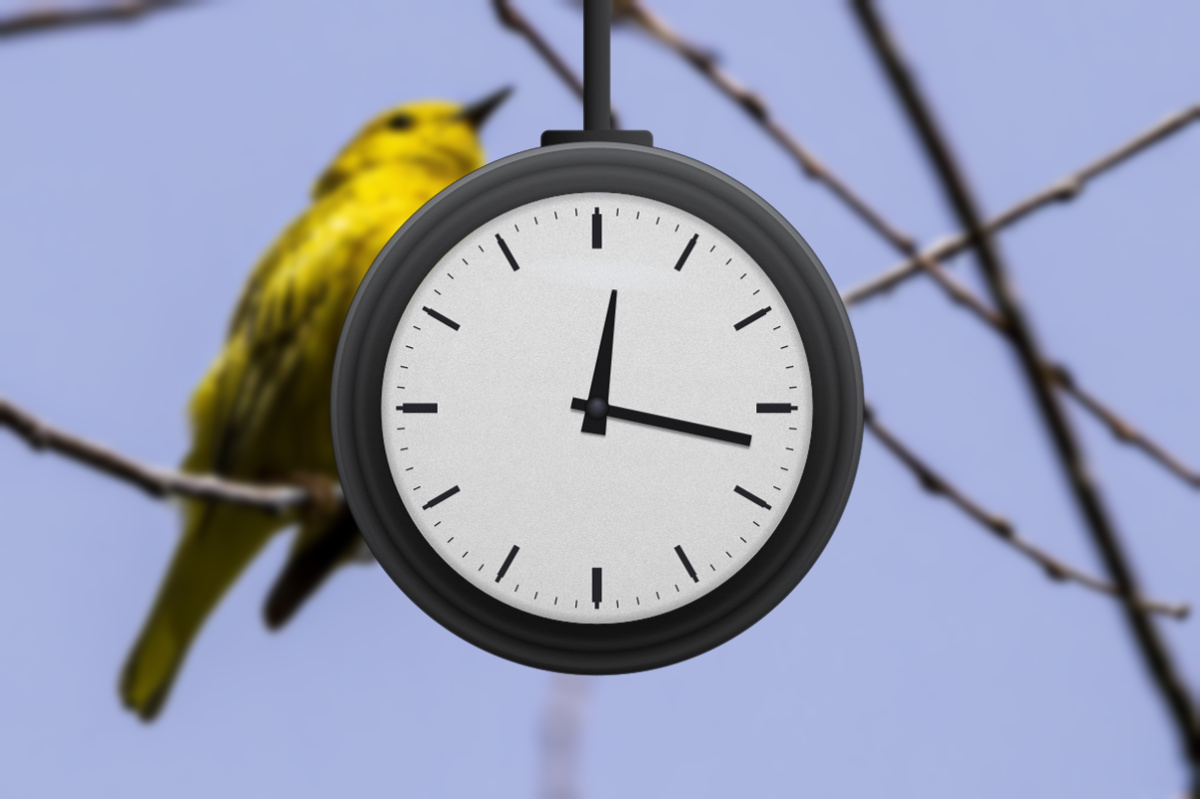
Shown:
12.17
